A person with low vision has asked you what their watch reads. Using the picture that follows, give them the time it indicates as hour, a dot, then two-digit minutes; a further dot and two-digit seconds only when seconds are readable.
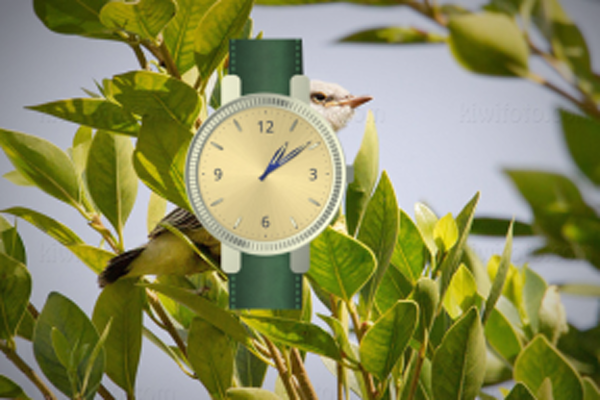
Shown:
1.09
